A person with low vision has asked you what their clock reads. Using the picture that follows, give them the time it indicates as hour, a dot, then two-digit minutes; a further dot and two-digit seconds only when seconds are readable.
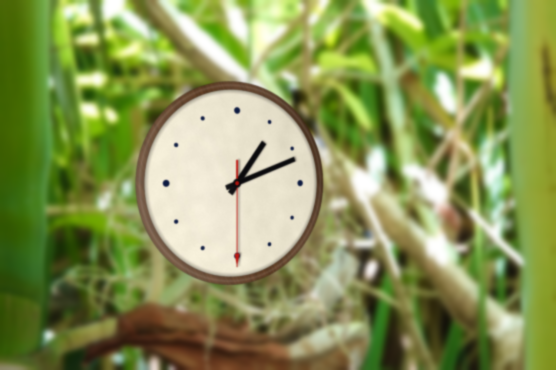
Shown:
1.11.30
